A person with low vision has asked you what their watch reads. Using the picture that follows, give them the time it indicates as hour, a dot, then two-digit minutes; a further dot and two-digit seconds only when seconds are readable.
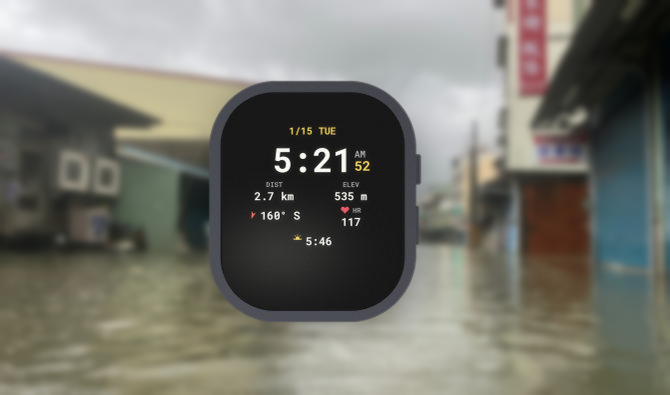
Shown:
5.21.52
